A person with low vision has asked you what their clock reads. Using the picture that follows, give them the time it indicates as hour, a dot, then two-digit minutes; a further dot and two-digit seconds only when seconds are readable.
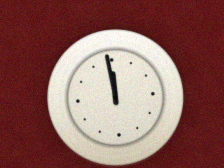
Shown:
11.59
